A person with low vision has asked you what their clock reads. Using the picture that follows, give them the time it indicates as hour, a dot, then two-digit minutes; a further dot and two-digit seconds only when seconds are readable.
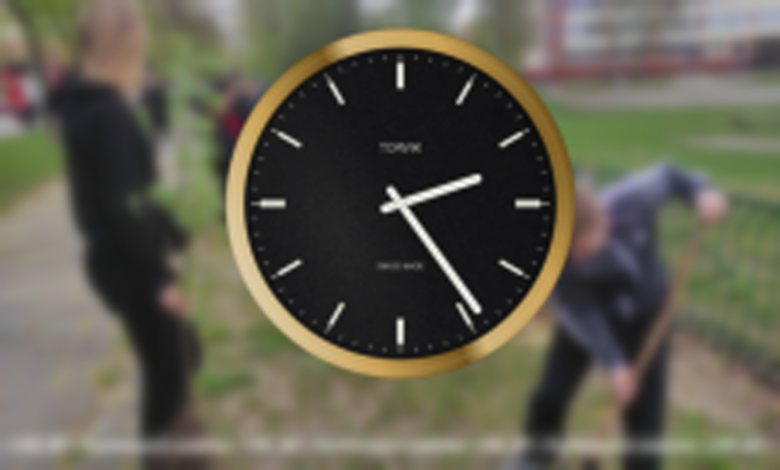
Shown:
2.24
